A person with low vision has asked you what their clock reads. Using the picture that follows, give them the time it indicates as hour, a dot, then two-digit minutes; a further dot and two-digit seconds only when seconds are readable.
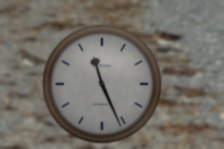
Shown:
11.26
